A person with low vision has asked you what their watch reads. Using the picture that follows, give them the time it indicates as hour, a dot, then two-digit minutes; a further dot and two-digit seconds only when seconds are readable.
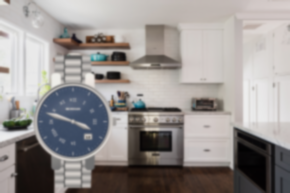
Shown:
3.48
